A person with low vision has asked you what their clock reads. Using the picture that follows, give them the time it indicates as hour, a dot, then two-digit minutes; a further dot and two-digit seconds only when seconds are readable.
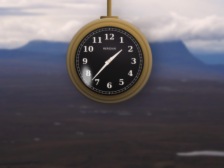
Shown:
1.37
